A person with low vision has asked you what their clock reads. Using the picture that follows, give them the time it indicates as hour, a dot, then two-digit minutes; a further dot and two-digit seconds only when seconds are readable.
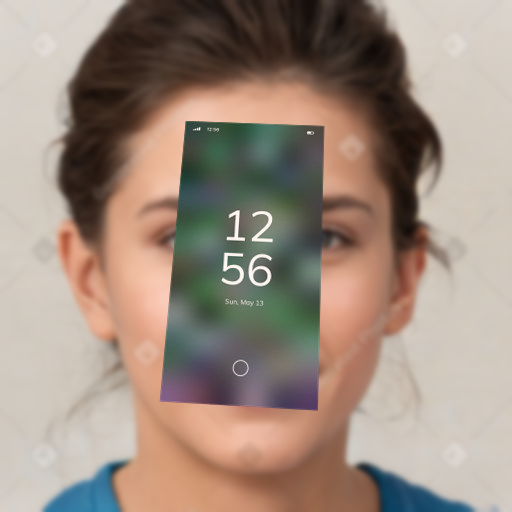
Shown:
12.56
